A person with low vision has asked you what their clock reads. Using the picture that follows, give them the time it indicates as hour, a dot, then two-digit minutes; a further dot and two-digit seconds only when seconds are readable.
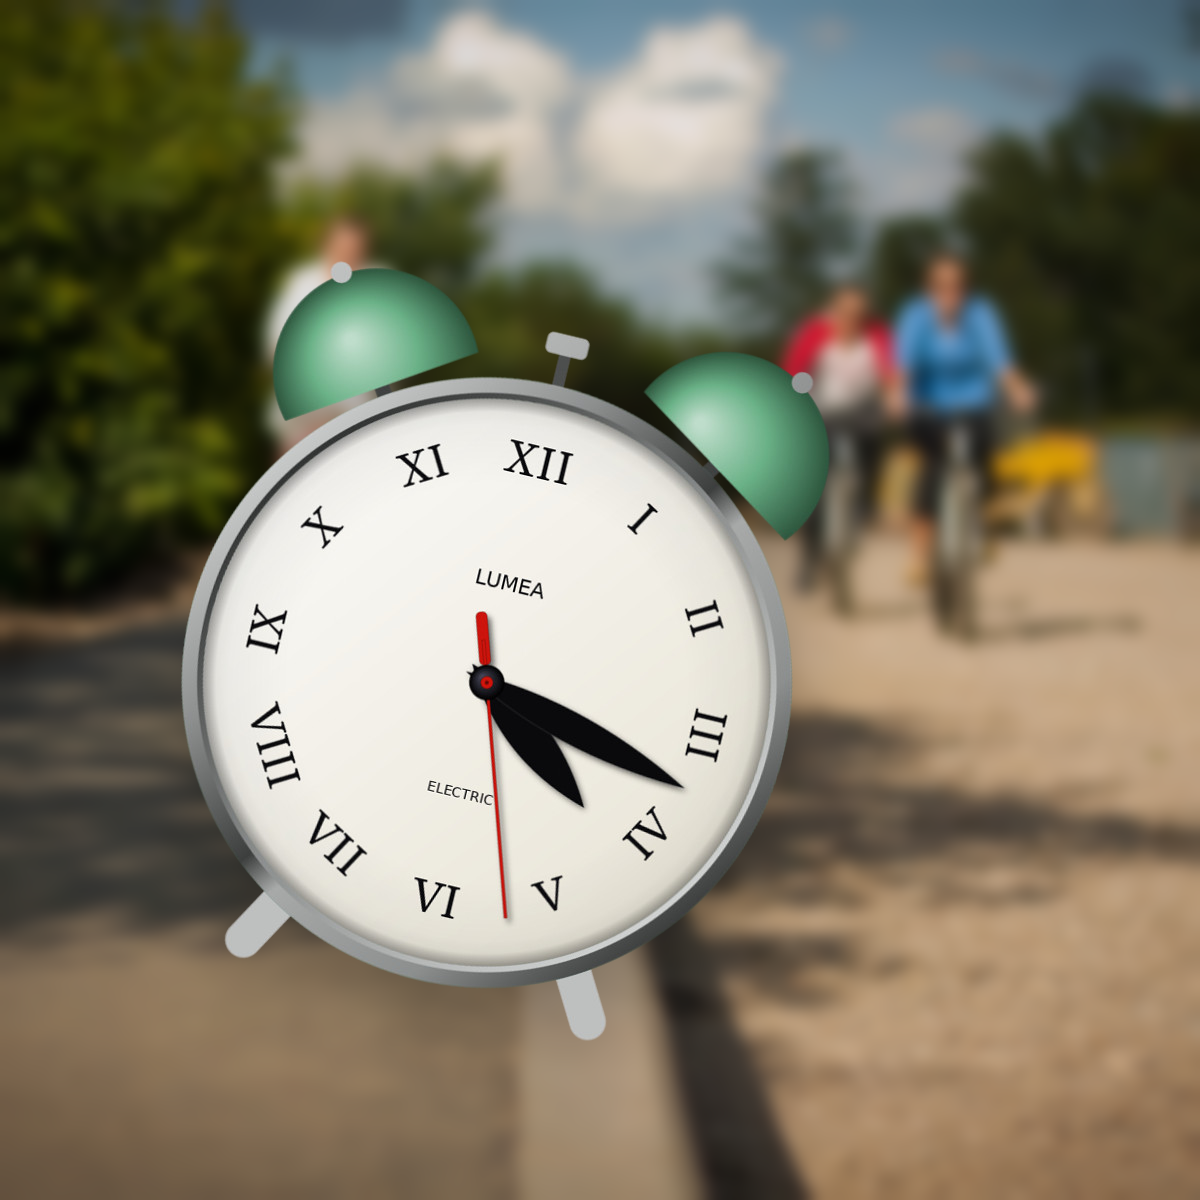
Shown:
4.17.27
